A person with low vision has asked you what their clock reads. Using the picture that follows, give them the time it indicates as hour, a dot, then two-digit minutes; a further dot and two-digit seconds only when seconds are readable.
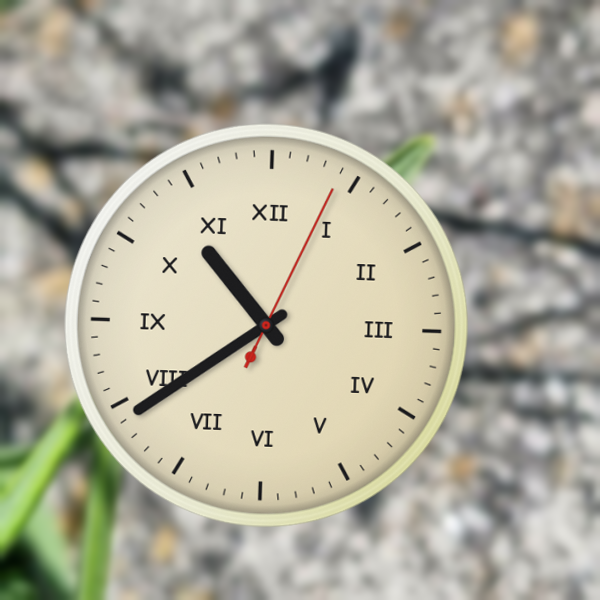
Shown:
10.39.04
